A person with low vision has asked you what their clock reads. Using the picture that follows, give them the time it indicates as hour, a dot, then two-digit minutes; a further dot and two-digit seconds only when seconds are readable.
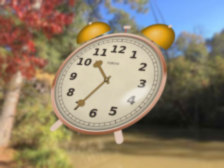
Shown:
10.35
